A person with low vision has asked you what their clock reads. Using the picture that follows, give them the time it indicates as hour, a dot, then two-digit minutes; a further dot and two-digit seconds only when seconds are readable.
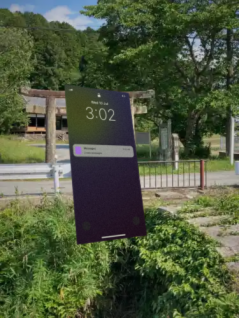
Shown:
3.02
